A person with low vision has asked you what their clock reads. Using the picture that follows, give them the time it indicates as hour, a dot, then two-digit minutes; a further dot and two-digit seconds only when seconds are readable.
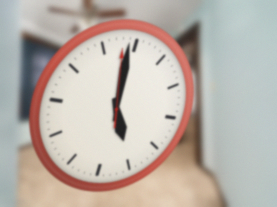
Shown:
4.58.58
